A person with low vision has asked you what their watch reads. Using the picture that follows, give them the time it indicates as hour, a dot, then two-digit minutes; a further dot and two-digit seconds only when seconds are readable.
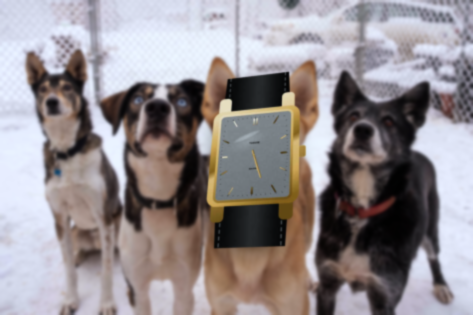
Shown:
5.27
